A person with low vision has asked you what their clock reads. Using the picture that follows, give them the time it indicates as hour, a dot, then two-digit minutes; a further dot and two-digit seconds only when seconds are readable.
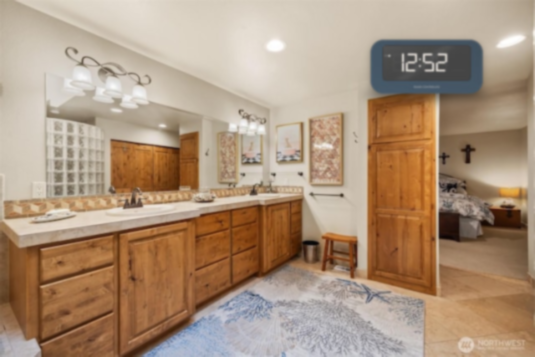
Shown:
12.52
